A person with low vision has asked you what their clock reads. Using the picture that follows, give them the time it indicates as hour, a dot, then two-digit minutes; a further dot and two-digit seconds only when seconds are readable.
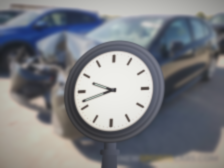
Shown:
9.42
